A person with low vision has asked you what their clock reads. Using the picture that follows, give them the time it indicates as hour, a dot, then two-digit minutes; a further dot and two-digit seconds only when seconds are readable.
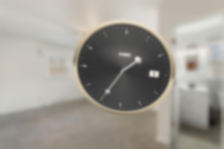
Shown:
1.35
